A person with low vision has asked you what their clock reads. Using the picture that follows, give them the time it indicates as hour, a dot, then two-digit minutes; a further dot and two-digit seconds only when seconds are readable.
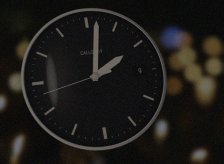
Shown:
2.01.43
